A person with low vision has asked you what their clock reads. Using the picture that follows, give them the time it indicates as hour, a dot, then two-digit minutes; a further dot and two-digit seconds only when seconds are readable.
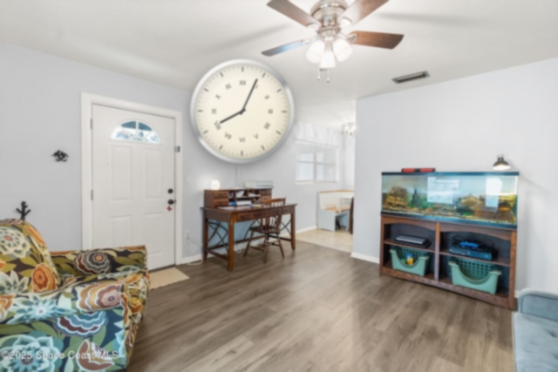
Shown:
8.04
